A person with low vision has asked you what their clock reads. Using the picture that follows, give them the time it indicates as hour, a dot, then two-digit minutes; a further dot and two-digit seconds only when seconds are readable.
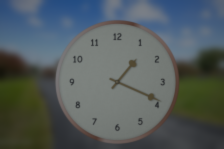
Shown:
1.19
